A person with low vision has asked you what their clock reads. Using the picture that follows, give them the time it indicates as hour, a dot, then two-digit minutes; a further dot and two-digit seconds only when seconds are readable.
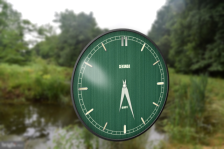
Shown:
6.27
